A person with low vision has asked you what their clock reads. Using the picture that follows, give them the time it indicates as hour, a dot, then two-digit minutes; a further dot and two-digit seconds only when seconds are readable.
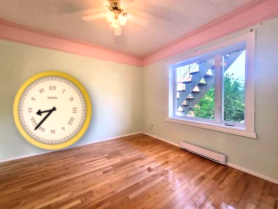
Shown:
8.37
